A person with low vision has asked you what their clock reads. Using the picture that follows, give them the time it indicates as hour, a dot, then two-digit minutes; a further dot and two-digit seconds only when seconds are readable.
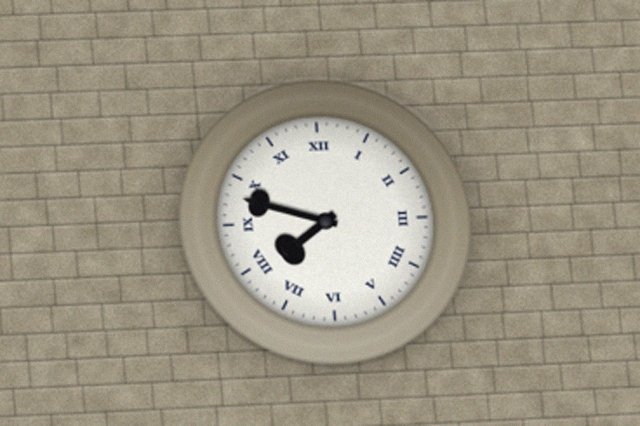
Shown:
7.48
